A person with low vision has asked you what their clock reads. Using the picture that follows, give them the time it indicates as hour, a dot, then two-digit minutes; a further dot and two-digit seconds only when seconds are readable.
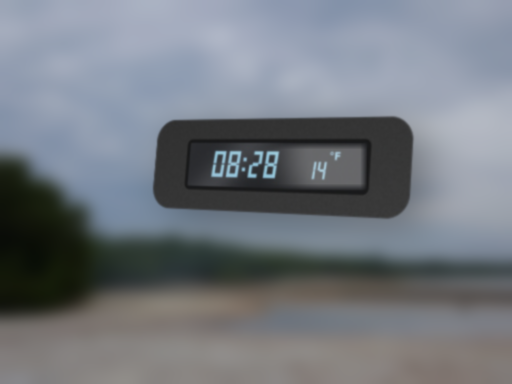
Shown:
8.28
